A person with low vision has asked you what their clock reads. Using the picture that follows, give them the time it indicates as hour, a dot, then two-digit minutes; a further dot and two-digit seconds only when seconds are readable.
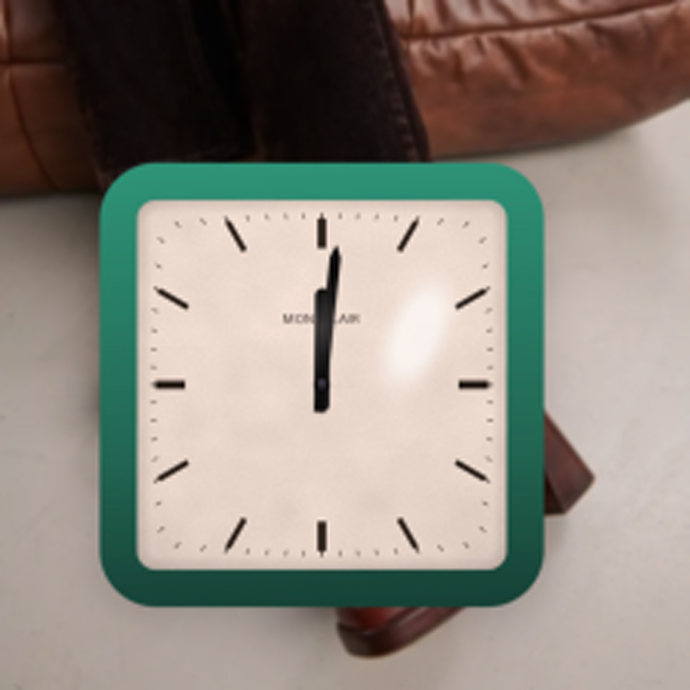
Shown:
12.01
